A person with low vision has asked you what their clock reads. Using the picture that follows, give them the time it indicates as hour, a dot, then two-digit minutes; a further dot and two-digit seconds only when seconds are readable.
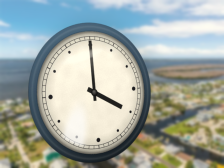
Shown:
4.00
